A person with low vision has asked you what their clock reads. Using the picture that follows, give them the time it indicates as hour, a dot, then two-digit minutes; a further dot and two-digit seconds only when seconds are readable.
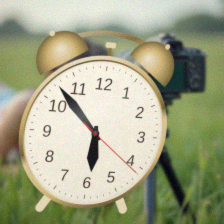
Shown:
5.52.21
